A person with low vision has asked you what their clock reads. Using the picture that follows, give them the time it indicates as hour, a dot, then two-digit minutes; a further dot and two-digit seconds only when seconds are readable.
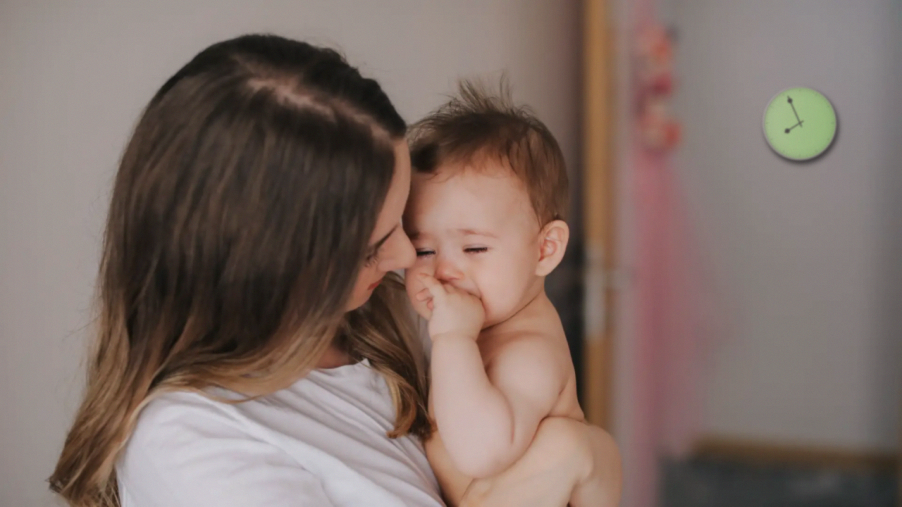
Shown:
7.56
